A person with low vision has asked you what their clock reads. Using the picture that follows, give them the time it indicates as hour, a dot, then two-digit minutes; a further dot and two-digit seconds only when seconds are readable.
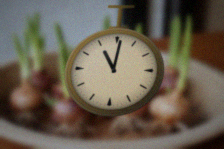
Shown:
11.01
